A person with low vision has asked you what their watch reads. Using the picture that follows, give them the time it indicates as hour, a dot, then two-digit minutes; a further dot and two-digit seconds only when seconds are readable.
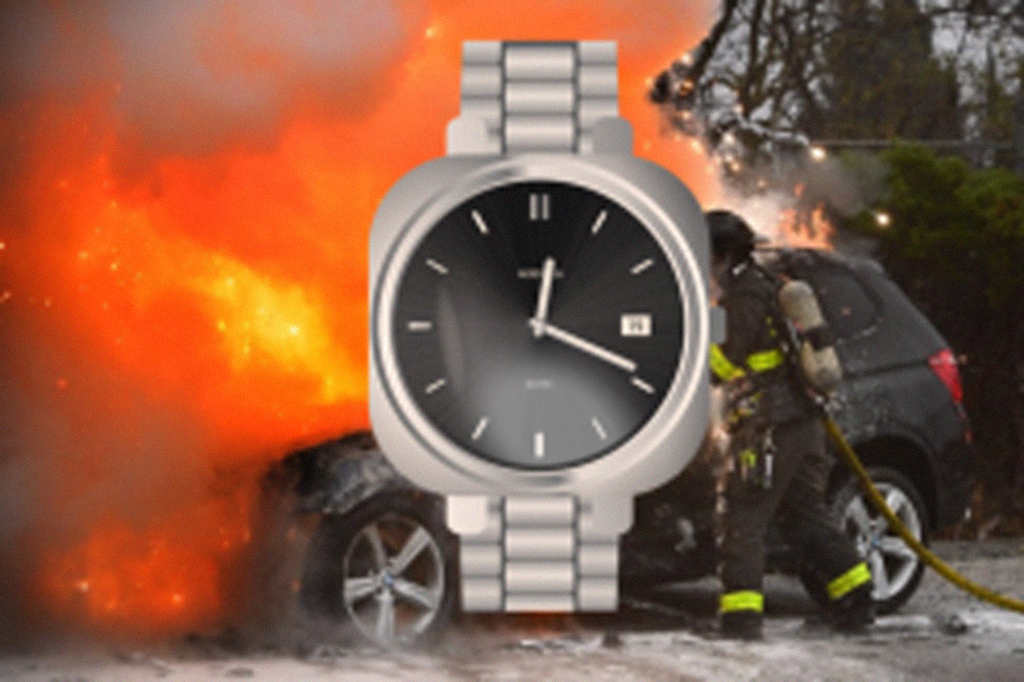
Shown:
12.19
